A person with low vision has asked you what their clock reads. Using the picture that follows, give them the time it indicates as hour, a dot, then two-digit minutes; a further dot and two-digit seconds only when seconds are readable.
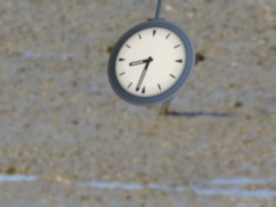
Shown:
8.32
